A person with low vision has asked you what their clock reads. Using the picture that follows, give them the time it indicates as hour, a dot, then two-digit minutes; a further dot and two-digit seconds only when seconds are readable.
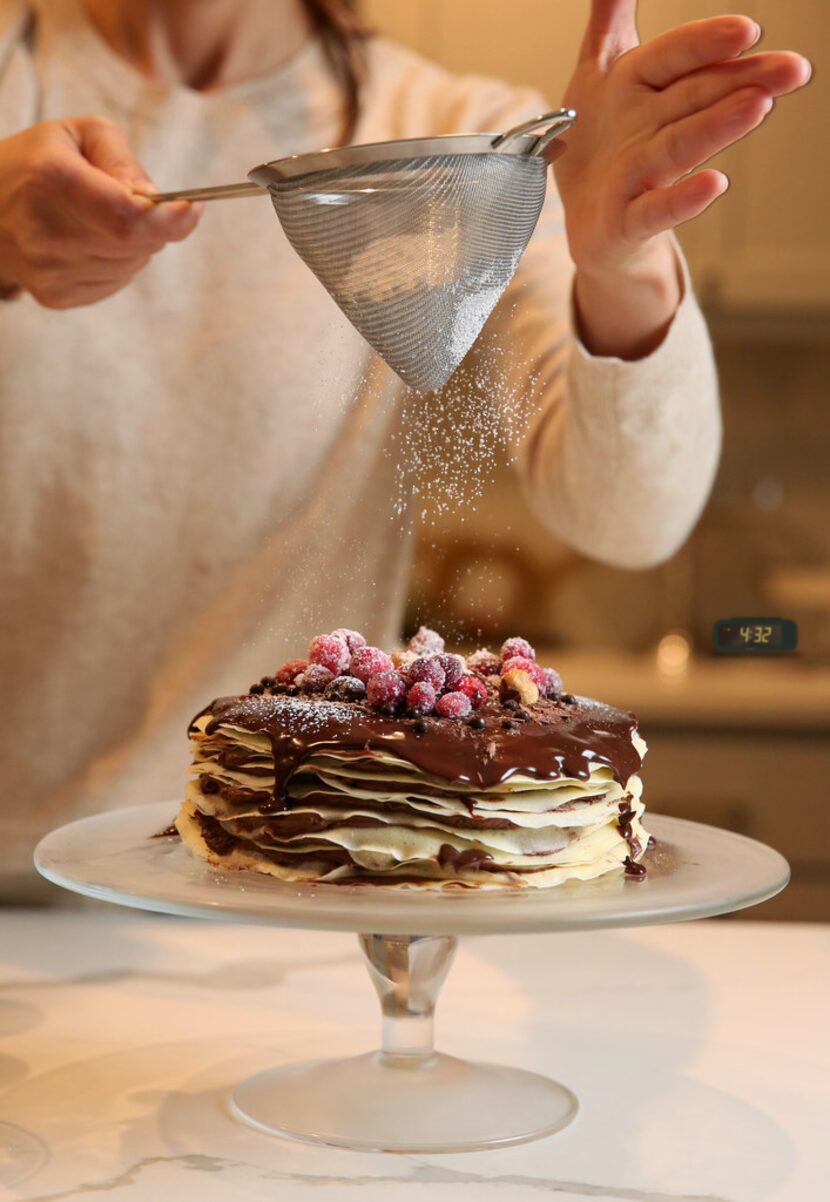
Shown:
4.32
